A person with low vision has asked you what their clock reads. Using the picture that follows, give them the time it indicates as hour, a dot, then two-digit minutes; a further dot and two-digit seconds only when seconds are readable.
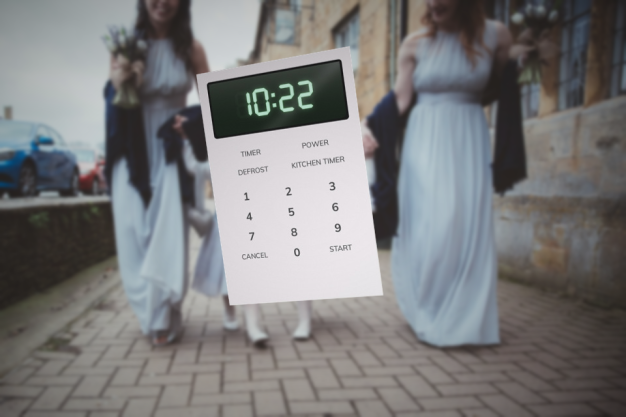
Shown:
10.22
